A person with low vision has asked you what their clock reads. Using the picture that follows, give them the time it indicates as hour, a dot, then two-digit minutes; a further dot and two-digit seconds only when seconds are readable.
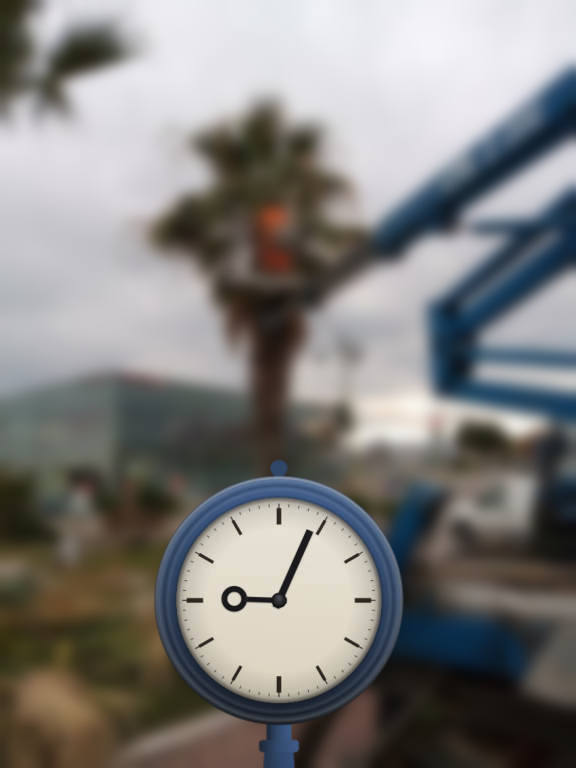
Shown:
9.04
